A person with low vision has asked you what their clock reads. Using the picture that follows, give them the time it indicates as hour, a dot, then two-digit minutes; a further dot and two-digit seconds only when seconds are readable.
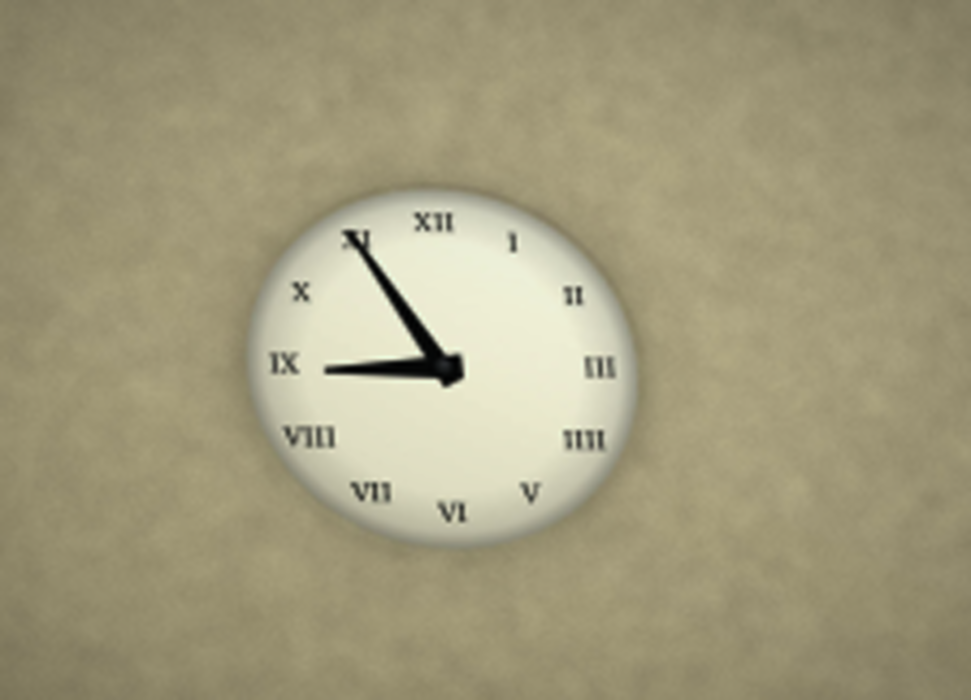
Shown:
8.55
